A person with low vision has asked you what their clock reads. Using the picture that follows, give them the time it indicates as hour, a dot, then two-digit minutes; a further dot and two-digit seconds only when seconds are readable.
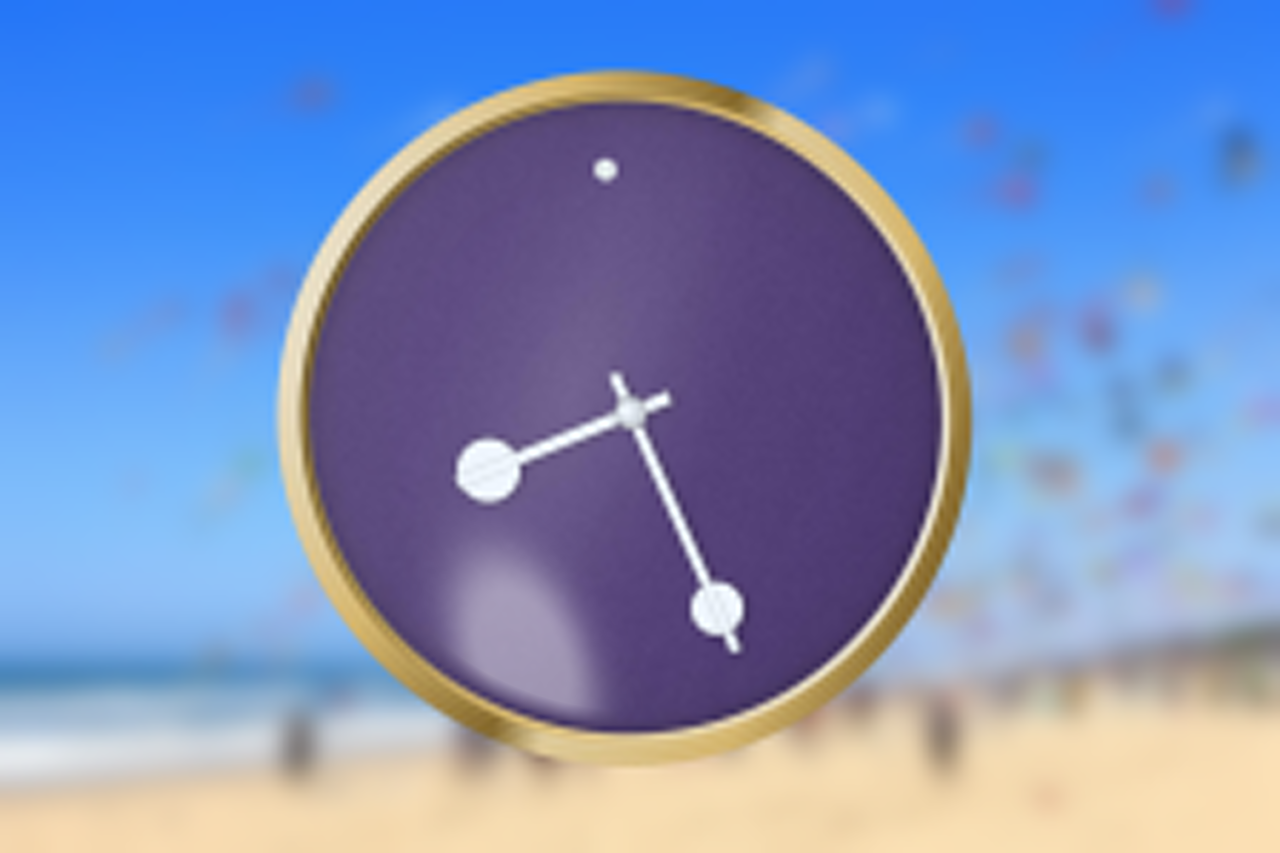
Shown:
8.27
